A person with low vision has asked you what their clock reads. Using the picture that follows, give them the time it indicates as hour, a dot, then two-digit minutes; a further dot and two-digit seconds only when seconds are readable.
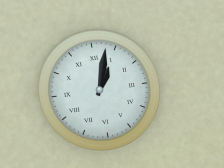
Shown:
1.03
